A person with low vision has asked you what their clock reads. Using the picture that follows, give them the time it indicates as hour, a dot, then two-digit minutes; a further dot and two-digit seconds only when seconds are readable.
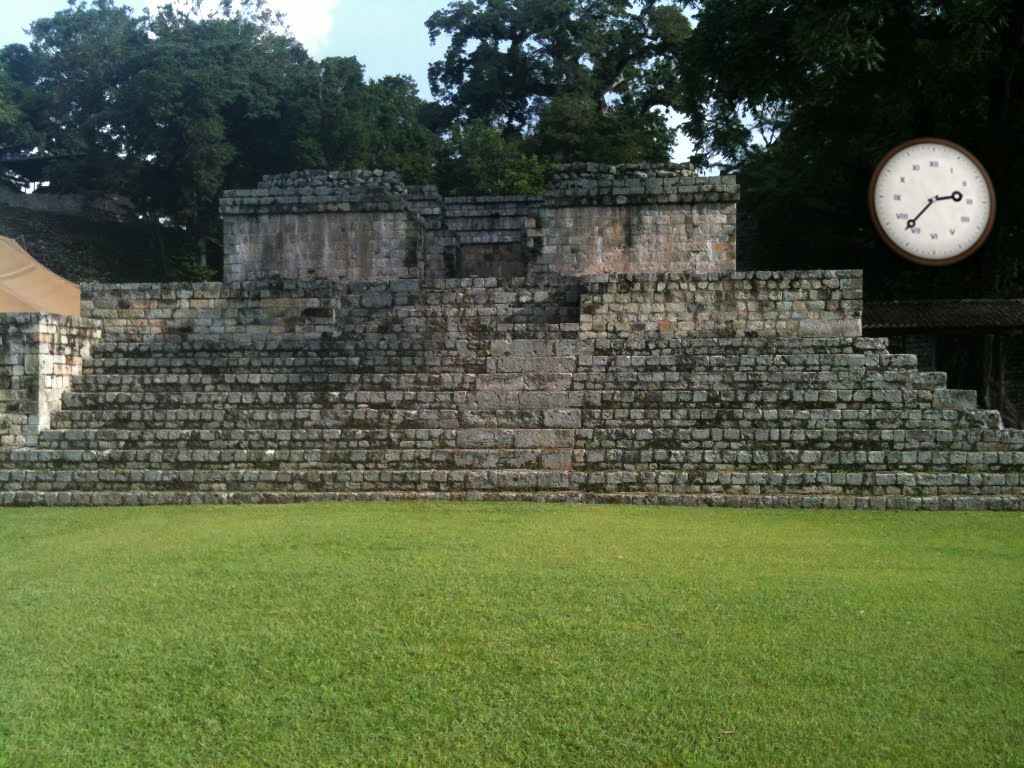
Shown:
2.37
